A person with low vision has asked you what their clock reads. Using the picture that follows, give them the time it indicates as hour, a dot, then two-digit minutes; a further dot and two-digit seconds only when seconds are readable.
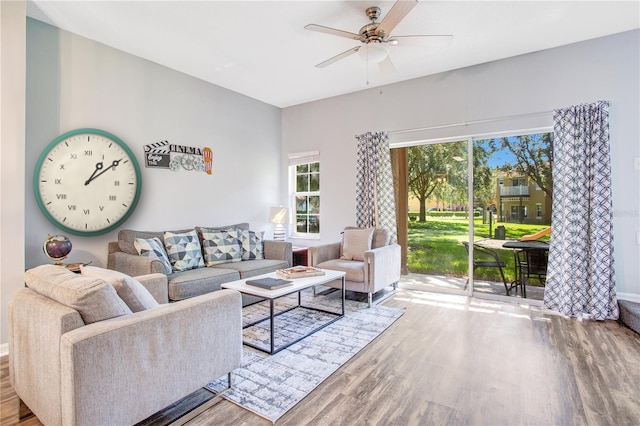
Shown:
1.09
